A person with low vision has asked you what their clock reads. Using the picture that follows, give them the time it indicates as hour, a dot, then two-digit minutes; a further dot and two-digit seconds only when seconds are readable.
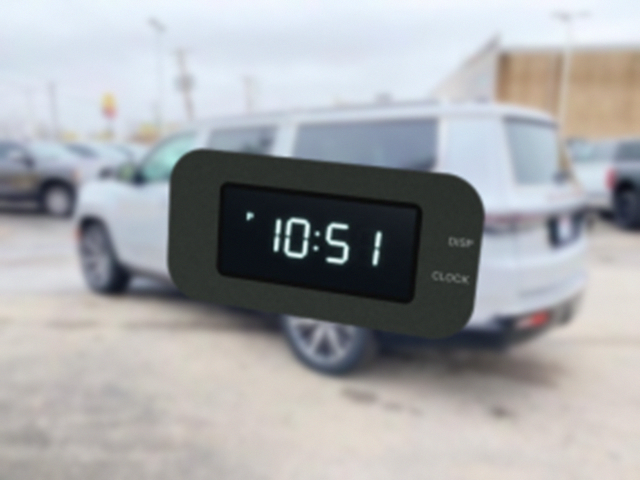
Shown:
10.51
